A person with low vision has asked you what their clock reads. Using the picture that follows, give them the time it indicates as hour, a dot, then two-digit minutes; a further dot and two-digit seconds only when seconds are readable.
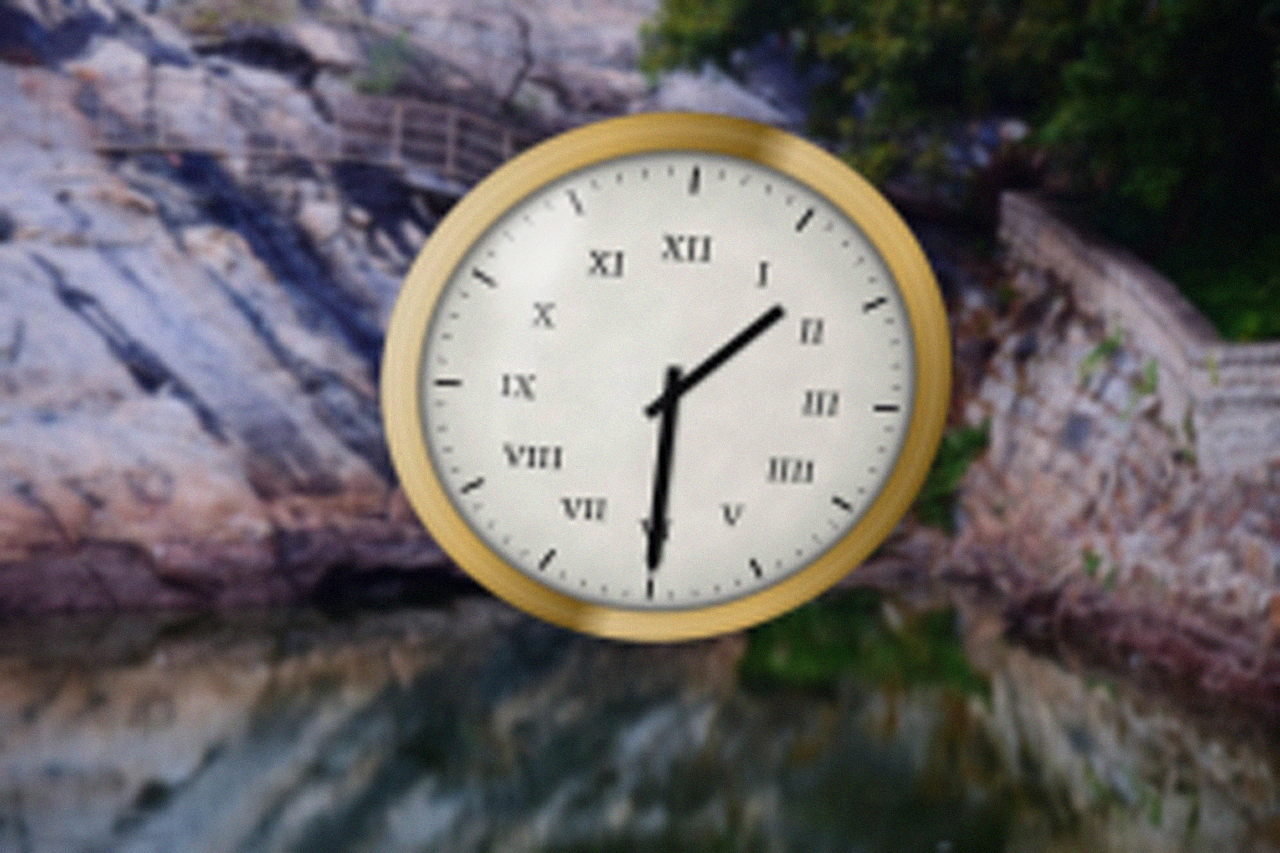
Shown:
1.30
